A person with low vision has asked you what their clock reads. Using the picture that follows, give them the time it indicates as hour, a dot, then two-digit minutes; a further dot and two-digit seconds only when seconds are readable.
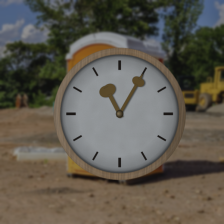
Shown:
11.05
